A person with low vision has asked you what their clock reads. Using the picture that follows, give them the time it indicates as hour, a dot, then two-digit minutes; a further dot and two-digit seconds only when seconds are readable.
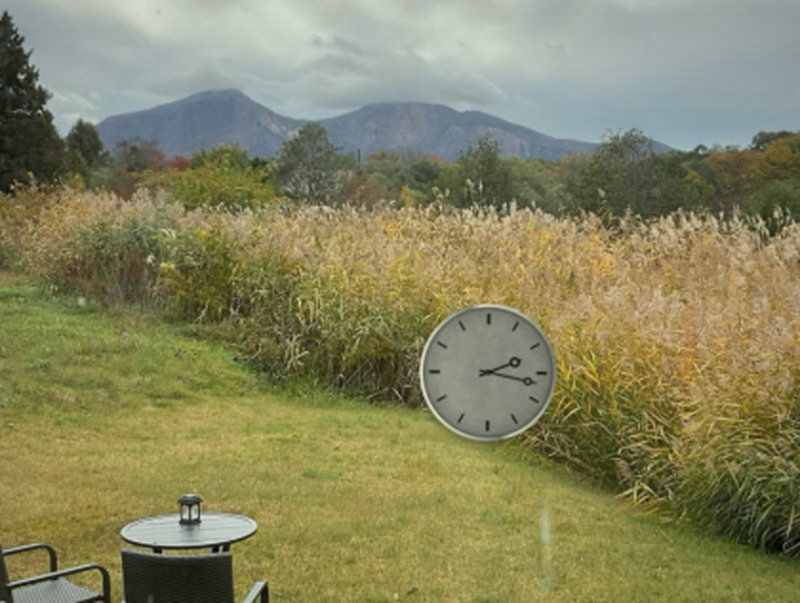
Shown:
2.17
